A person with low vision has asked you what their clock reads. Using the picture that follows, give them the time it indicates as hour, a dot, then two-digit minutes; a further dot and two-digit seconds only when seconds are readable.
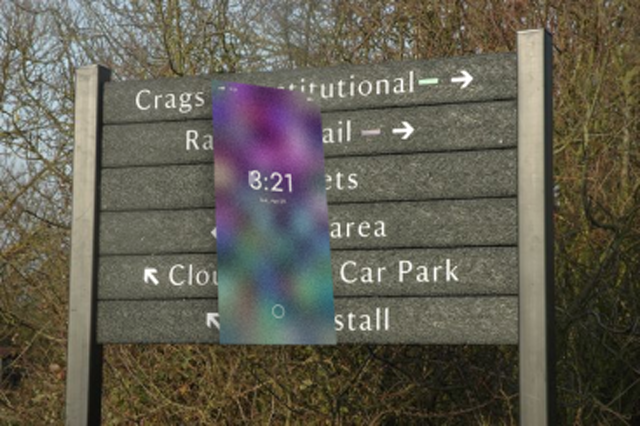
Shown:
3.21
